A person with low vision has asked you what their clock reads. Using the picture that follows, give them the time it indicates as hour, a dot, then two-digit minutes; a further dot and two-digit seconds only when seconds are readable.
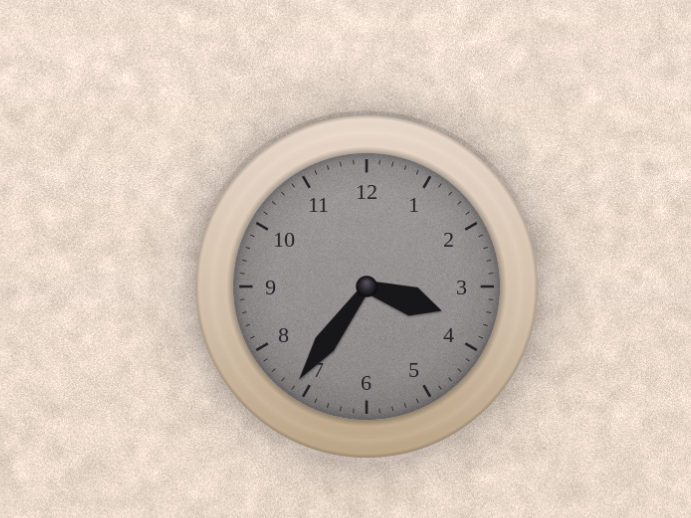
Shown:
3.36
